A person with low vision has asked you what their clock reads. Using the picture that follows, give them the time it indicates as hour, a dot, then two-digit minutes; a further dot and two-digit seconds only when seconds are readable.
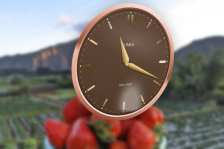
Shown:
11.19
